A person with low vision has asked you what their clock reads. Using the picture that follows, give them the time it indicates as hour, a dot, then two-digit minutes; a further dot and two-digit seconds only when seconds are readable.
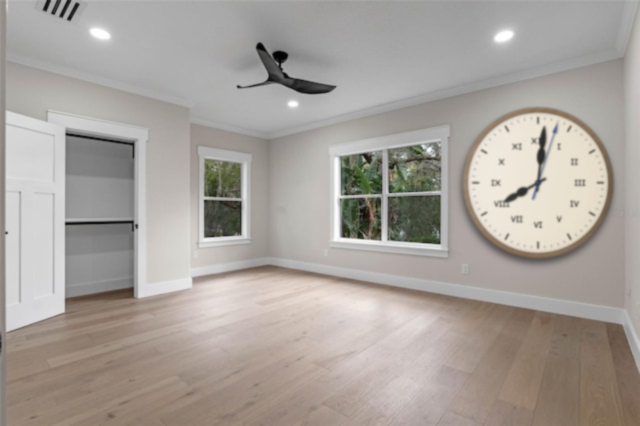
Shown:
8.01.03
